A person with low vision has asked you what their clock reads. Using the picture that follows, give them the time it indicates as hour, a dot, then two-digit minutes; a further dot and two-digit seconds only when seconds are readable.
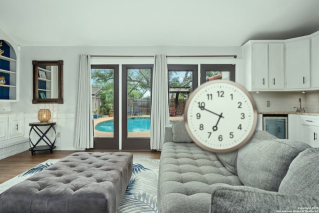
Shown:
6.49
